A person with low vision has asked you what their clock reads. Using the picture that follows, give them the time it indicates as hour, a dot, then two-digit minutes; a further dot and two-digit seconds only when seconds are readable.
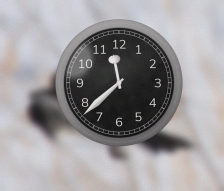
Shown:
11.38
